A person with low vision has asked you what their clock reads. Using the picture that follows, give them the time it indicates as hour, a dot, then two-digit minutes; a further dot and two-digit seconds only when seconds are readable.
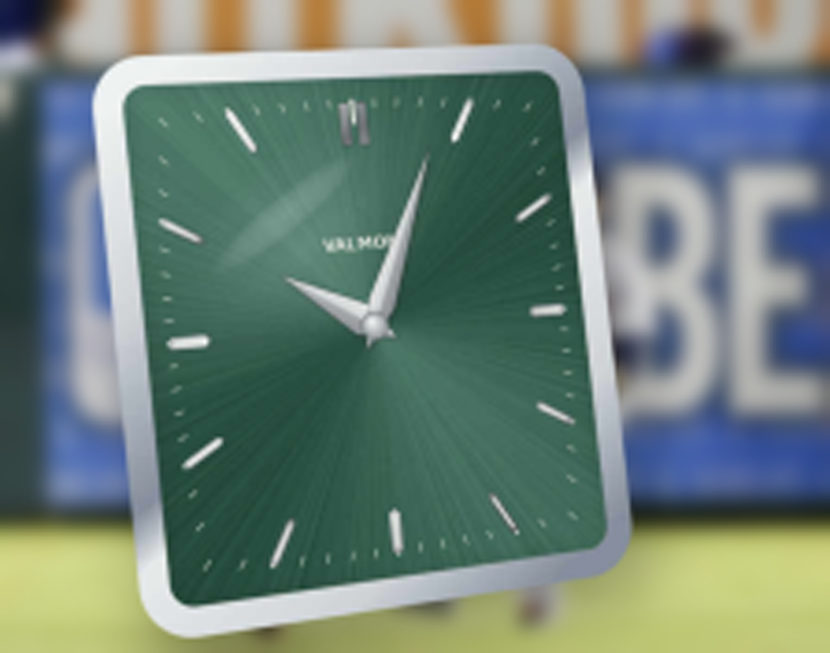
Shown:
10.04
